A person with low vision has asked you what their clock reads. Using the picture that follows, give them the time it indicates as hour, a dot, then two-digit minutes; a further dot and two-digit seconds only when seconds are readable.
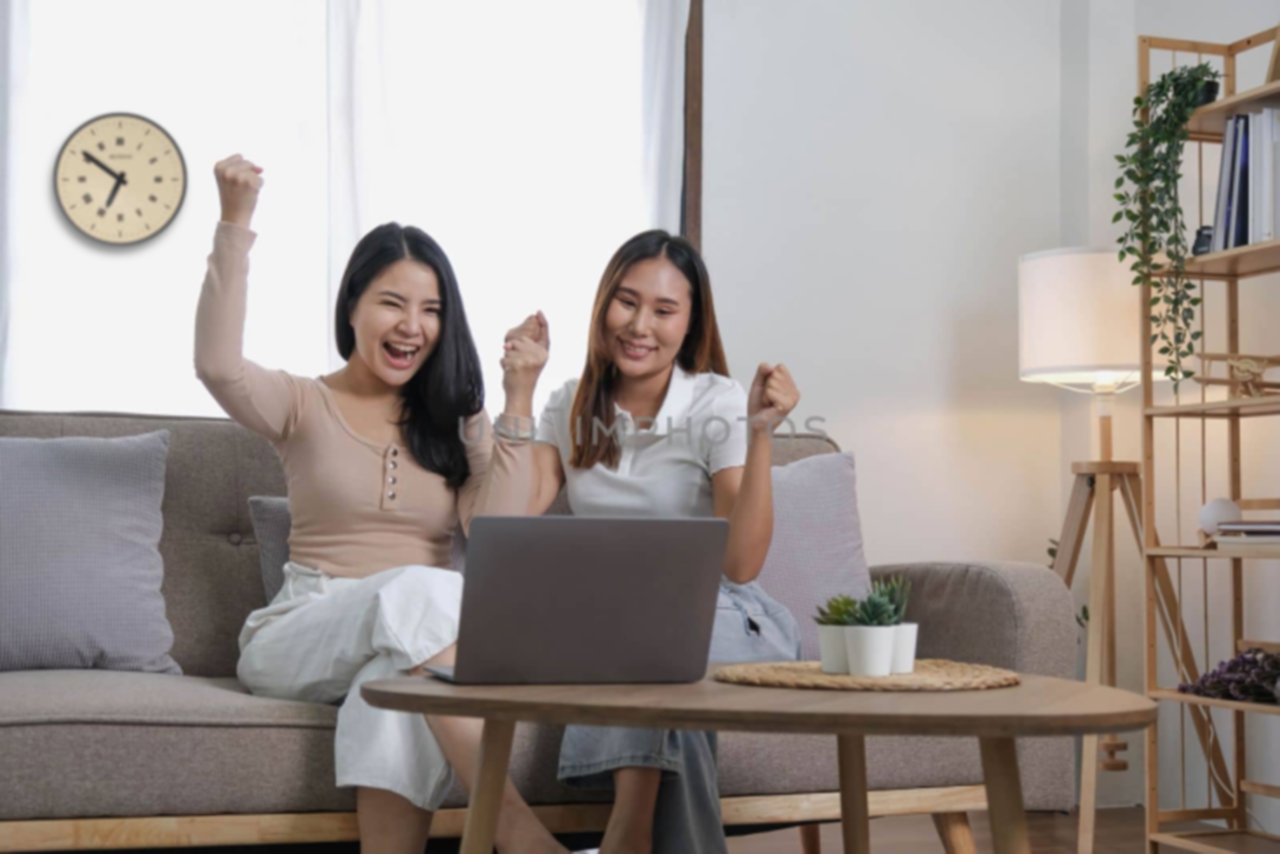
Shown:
6.51
